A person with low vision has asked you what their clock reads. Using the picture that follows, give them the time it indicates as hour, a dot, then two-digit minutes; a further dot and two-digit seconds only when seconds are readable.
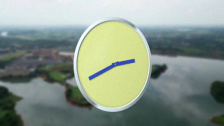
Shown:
2.41
